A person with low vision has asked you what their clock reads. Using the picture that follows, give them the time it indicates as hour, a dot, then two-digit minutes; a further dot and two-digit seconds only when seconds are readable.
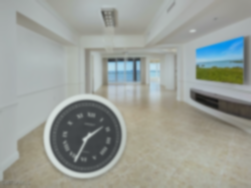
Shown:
1.33
